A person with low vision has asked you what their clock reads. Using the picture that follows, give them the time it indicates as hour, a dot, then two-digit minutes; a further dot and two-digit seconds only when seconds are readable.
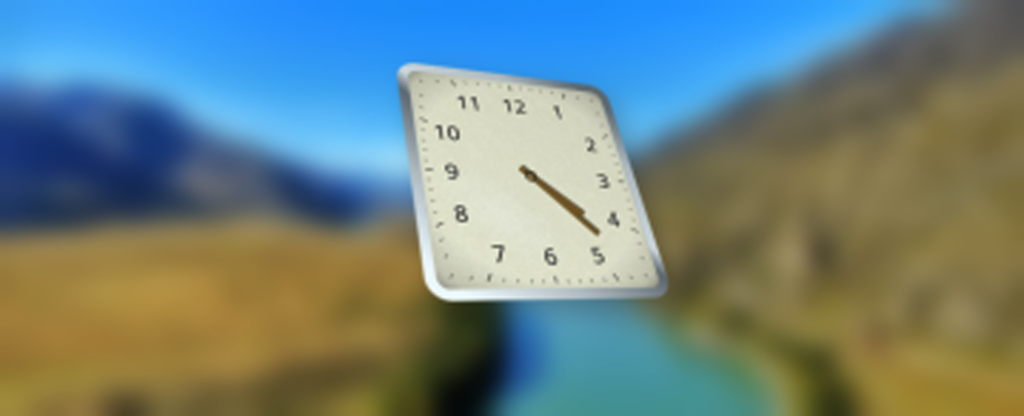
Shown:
4.23
